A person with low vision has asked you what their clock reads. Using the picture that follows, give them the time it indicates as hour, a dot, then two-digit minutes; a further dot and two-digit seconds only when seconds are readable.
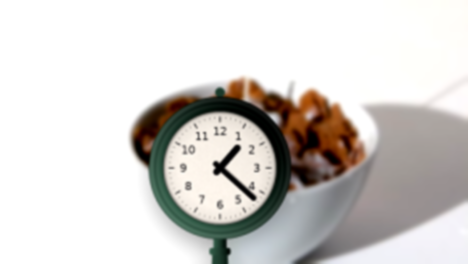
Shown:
1.22
